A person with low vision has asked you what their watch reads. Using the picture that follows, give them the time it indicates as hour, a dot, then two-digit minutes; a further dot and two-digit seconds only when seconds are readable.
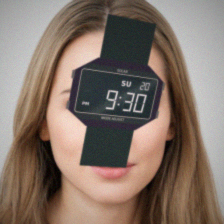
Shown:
9.30
